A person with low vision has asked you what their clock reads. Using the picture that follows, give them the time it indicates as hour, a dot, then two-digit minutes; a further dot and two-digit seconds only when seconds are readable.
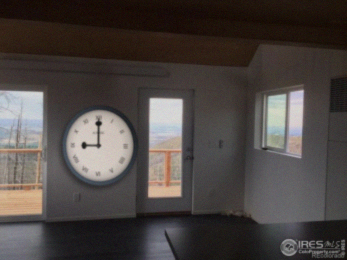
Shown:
9.00
